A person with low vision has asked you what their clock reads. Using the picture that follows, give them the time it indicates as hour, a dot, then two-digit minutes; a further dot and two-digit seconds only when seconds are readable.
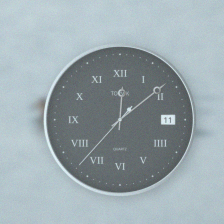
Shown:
12.08.37
